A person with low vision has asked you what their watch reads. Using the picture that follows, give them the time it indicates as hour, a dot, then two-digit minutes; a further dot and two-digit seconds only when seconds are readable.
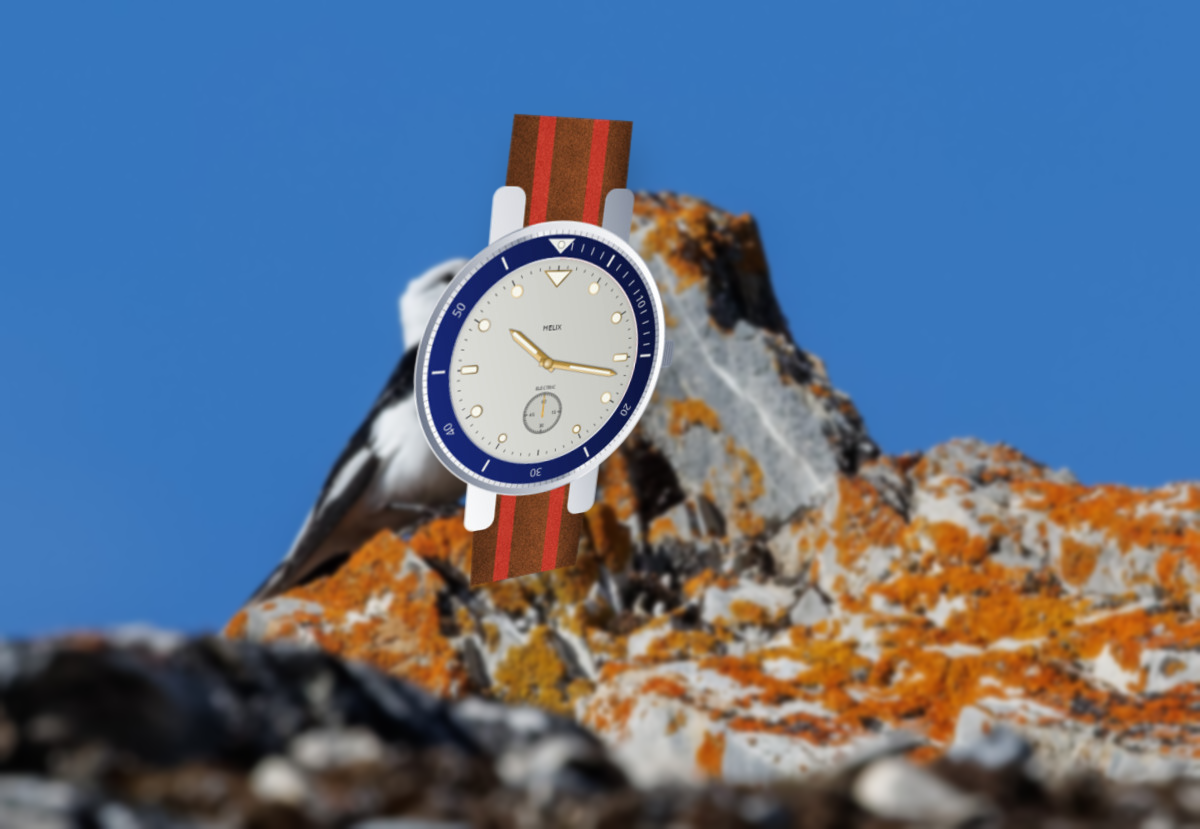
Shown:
10.17
